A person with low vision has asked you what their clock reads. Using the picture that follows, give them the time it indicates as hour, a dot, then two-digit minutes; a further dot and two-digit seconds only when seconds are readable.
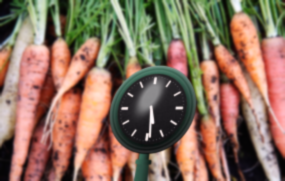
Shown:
5.29
